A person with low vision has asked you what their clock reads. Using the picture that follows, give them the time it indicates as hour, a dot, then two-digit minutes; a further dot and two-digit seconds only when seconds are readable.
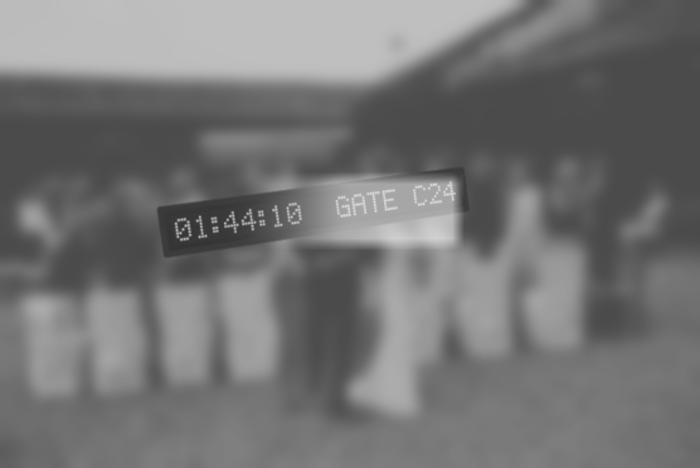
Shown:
1.44.10
